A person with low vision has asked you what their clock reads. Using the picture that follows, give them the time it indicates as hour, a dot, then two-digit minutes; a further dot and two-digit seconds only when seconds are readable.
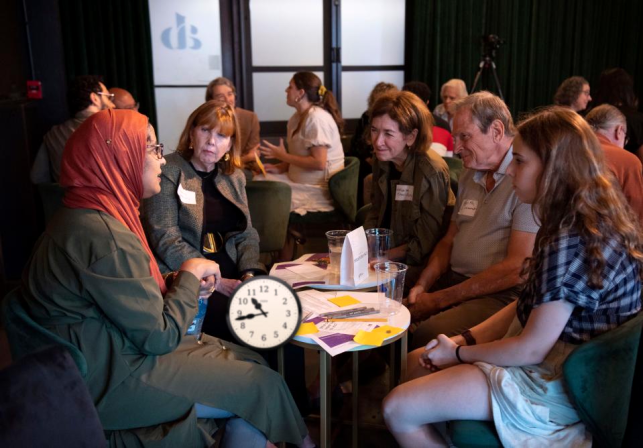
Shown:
10.43
